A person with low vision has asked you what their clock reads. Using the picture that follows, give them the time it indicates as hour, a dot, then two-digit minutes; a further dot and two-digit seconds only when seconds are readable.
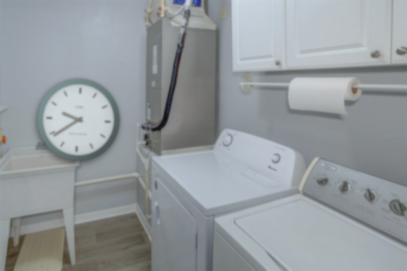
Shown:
9.39
